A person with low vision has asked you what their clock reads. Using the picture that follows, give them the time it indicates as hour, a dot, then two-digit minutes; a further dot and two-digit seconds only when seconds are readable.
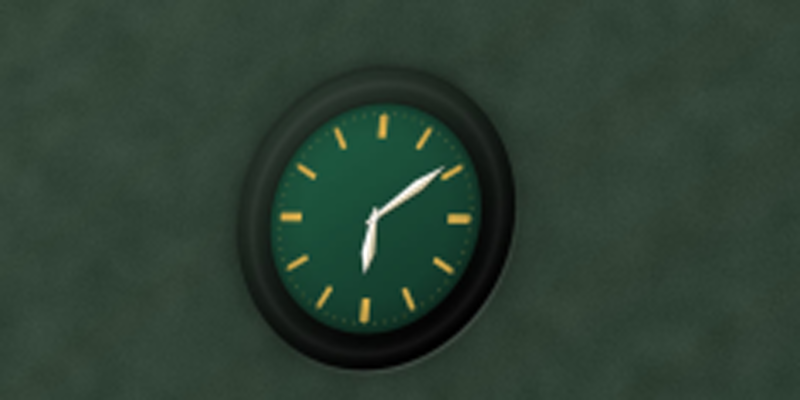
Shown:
6.09
